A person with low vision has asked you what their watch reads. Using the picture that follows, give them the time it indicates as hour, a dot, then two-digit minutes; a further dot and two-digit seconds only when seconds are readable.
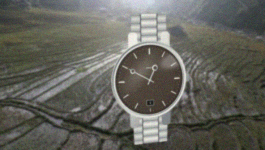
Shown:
12.50
